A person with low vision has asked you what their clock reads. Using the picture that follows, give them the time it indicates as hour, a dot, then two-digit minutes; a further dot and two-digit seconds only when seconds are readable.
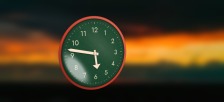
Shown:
5.47
